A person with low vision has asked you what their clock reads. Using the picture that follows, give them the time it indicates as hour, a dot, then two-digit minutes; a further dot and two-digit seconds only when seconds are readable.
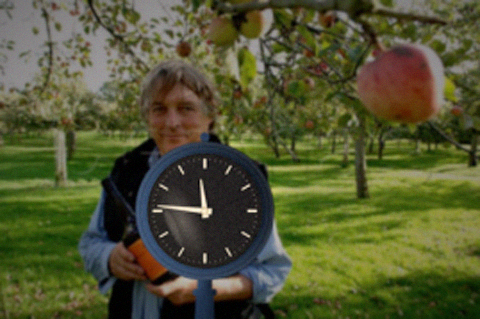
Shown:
11.46
